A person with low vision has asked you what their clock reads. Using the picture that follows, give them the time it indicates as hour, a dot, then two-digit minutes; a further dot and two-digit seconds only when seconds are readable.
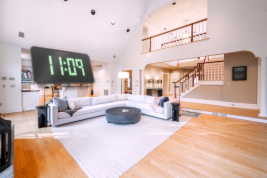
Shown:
11.09
